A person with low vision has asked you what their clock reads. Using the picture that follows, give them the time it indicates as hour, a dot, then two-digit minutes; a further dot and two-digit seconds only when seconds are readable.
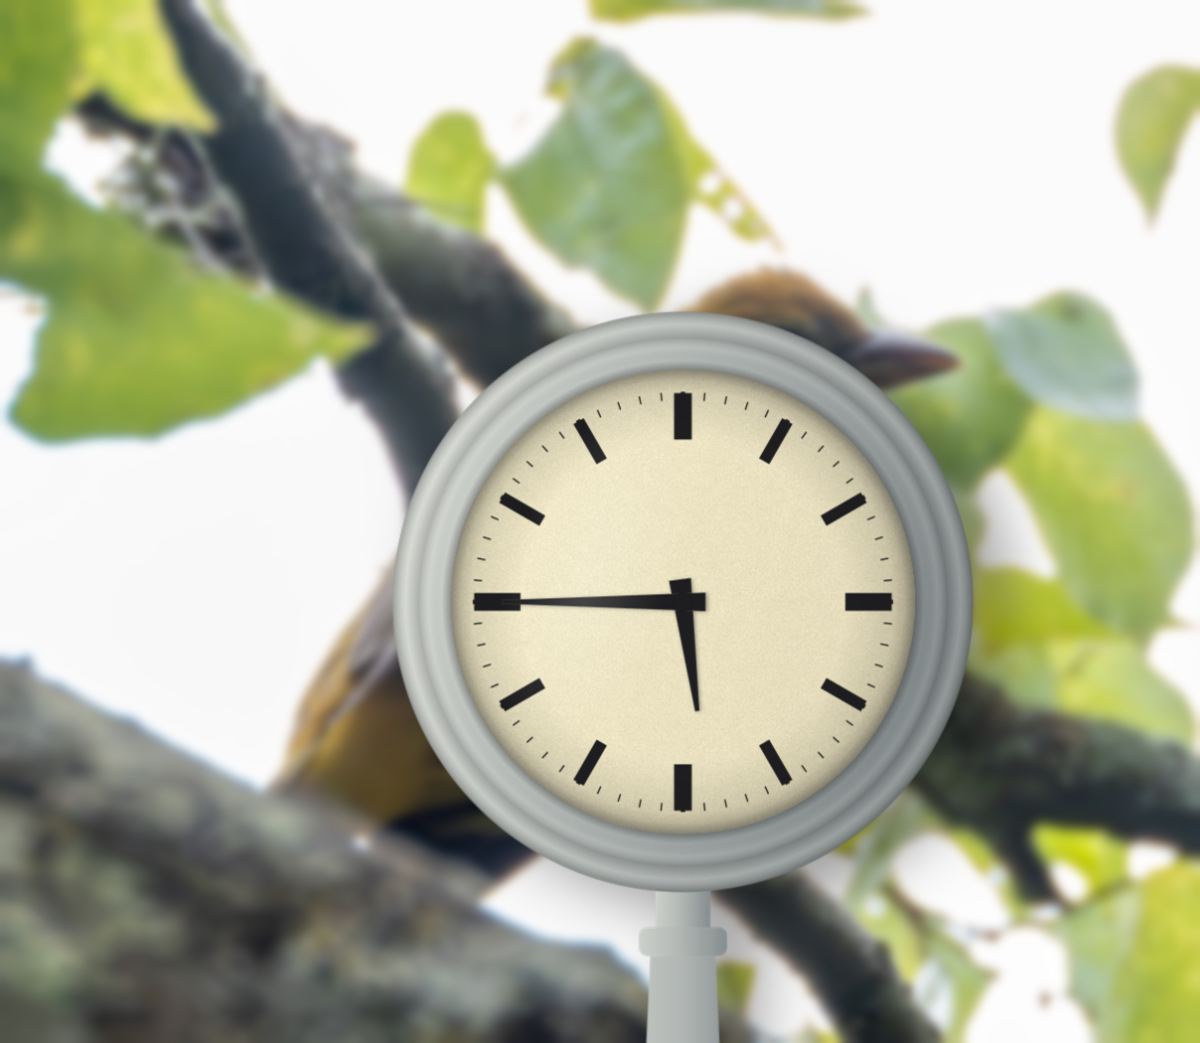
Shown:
5.45
